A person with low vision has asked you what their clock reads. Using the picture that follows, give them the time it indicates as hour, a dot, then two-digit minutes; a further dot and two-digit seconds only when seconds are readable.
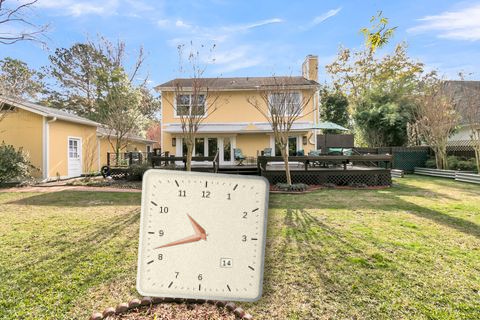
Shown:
10.42
